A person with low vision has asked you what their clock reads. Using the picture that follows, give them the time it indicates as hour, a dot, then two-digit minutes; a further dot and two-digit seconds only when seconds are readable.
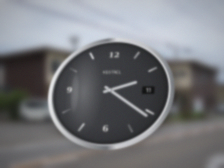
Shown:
2.21
